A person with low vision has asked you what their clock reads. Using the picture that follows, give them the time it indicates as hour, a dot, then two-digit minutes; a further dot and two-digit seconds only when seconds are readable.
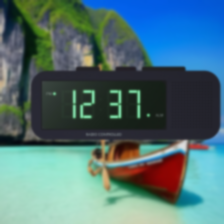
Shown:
12.37
